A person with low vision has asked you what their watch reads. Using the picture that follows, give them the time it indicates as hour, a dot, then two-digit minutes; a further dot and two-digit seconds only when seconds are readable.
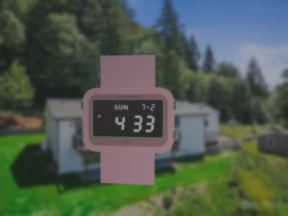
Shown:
4.33
